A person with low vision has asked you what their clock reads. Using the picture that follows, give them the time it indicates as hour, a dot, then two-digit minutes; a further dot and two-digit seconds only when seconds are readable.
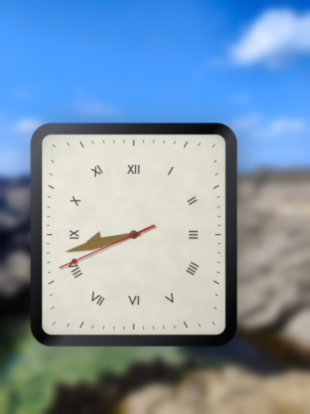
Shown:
8.42.41
